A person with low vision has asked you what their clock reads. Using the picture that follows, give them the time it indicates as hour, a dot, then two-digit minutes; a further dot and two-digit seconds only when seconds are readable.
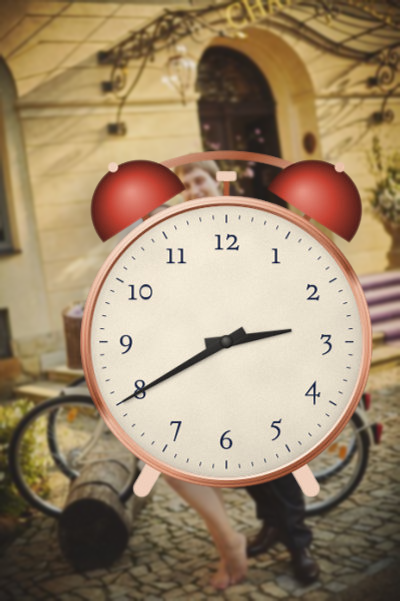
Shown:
2.40
